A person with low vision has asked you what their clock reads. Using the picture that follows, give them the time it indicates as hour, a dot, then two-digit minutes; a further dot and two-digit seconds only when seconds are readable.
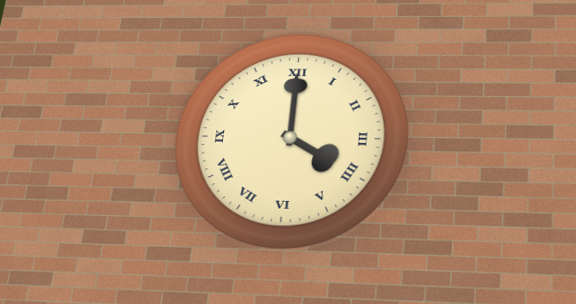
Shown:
4.00
